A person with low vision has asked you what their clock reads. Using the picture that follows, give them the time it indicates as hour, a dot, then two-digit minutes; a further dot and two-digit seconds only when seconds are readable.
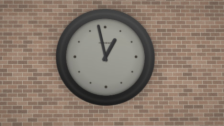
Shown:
12.58
